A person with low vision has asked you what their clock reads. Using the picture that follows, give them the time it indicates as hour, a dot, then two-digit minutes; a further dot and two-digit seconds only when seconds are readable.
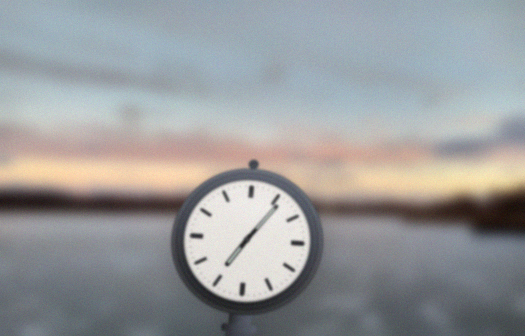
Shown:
7.06
